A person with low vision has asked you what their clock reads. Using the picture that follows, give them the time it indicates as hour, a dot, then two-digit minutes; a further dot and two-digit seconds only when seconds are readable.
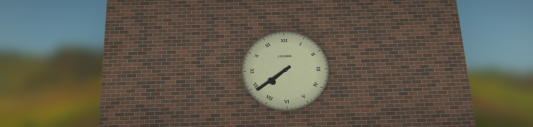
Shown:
7.39
